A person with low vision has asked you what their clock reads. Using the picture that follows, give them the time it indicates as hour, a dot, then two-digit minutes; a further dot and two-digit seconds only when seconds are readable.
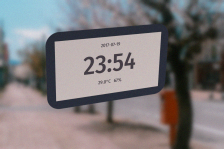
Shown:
23.54
